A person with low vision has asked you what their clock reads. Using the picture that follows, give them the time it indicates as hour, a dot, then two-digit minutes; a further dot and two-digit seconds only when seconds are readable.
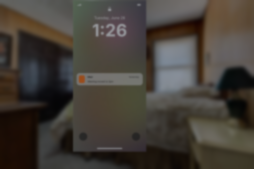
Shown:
1.26
